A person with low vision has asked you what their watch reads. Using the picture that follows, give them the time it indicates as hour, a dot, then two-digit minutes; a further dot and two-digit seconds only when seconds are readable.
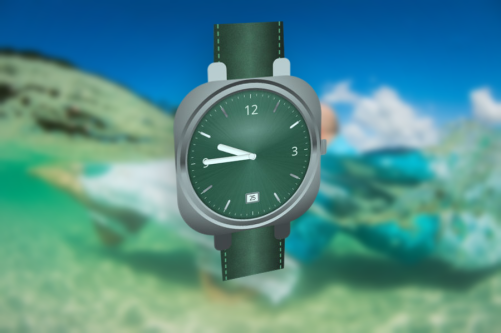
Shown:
9.45
